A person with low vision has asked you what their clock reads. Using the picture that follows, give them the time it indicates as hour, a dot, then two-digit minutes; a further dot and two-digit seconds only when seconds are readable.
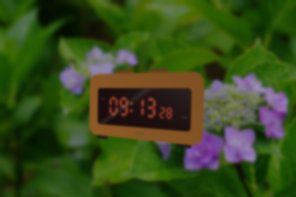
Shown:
9.13
